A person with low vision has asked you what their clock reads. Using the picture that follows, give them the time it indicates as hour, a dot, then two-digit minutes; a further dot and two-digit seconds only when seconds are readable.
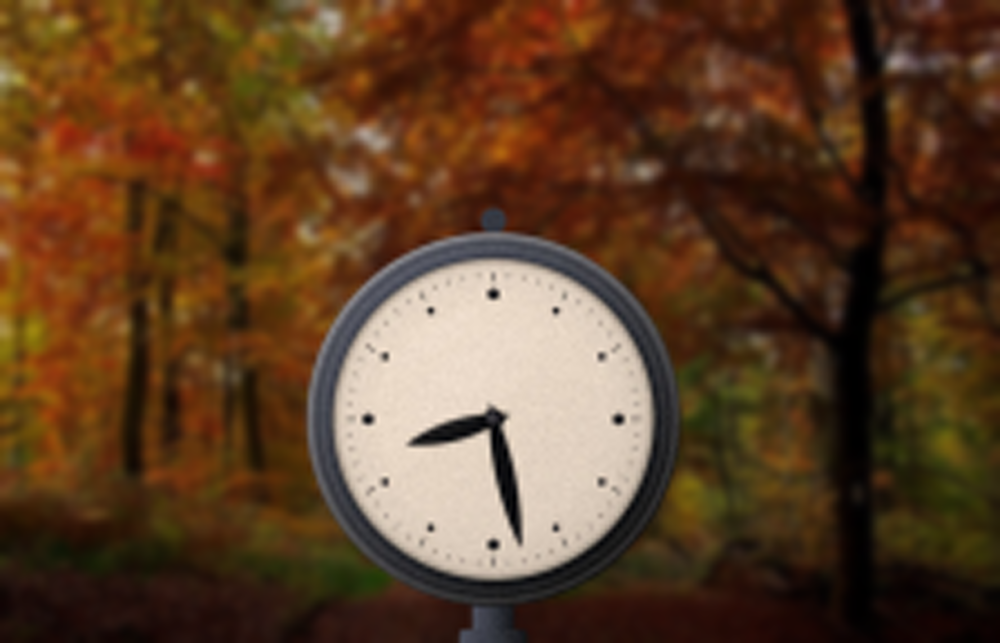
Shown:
8.28
